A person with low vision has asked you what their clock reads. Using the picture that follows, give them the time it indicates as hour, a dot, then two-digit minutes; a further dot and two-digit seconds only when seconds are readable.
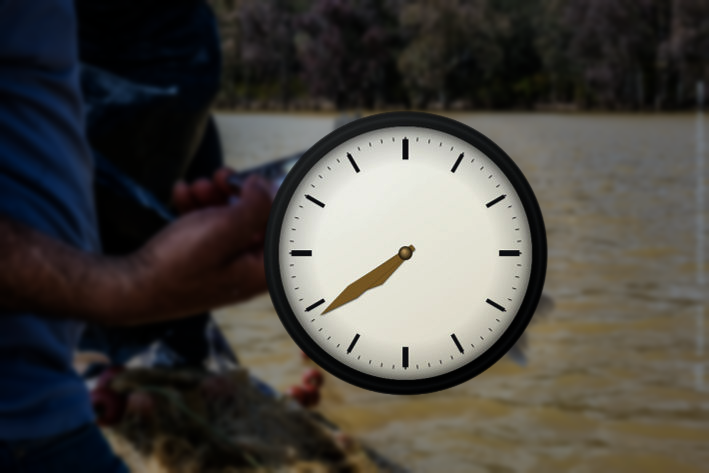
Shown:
7.39
